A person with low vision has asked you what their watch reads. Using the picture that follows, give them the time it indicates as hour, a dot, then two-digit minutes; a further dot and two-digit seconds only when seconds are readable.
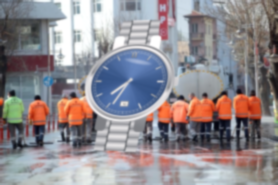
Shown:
7.34
